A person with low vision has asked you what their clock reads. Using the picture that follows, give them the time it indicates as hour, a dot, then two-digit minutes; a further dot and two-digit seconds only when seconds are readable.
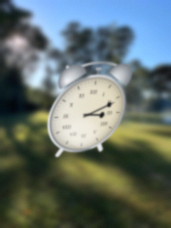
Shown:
3.11
